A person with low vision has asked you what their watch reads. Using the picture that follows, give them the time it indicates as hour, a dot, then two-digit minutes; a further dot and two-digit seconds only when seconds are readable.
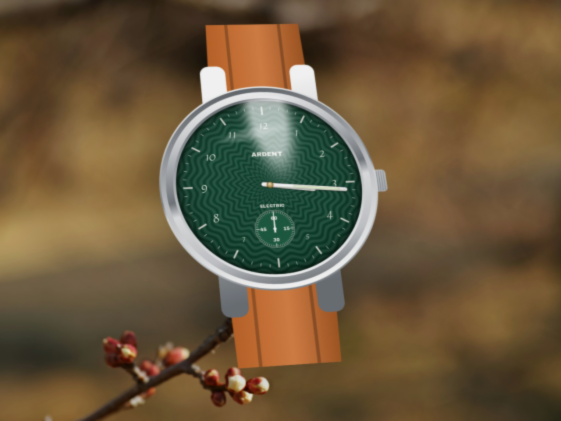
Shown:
3.16
